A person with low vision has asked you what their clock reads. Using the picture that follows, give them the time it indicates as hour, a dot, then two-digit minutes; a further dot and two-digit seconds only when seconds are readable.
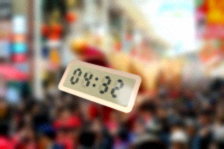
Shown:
4.32
